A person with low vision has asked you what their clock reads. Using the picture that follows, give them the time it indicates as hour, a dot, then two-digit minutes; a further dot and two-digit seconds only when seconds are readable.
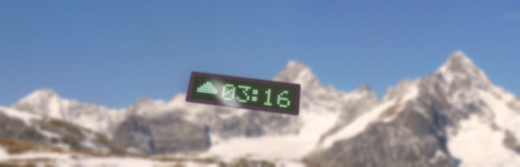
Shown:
3.16
